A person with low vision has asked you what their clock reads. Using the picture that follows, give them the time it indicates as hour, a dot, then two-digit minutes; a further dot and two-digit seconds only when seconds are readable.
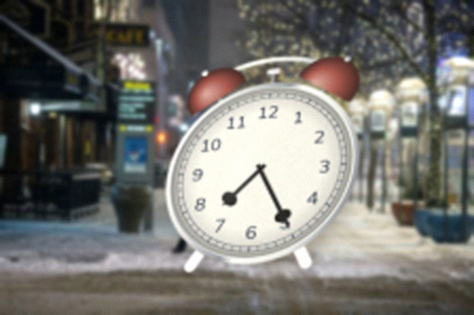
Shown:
7.25
